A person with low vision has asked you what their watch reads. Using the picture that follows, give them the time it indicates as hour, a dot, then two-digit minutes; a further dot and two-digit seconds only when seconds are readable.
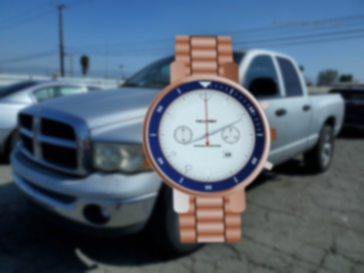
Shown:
8.11
